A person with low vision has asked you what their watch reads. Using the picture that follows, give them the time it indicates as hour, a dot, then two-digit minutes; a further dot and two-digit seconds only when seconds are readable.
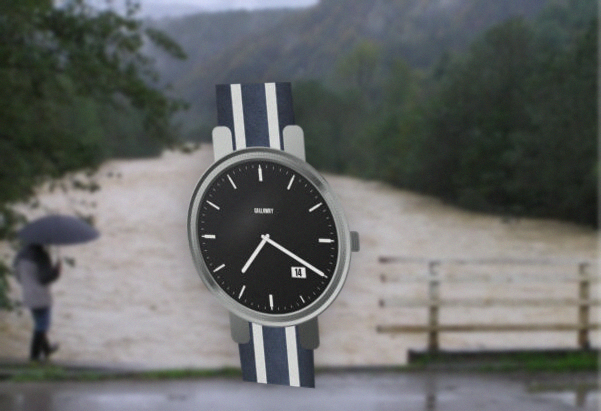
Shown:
7.20
